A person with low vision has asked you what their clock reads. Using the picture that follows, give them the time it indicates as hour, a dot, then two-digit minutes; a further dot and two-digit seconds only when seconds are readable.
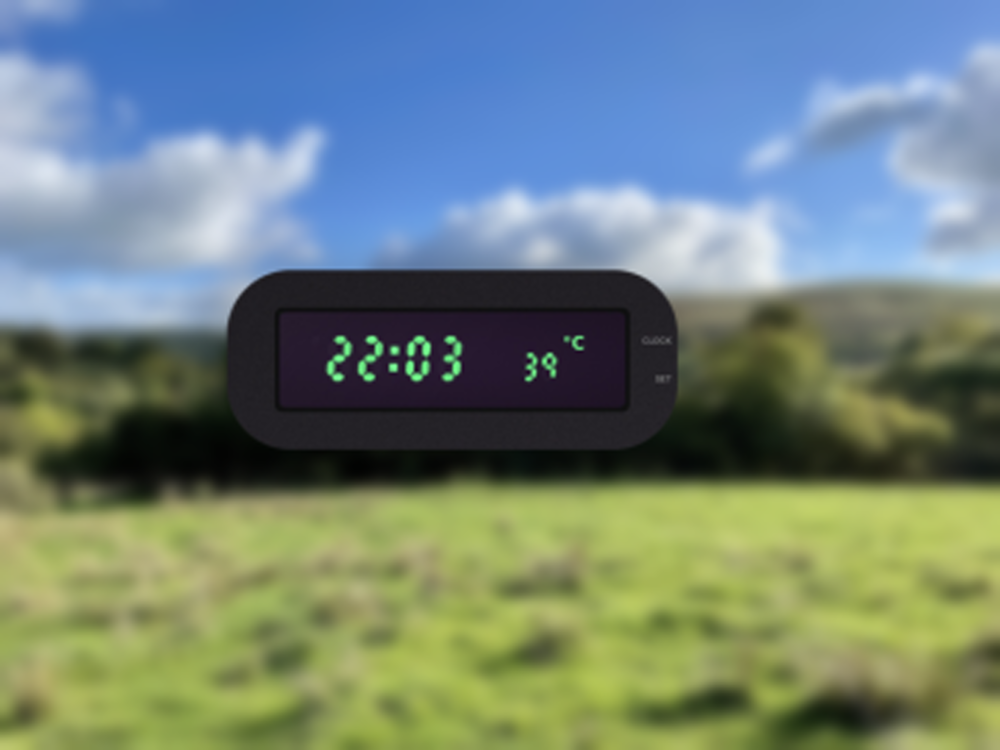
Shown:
22.03
